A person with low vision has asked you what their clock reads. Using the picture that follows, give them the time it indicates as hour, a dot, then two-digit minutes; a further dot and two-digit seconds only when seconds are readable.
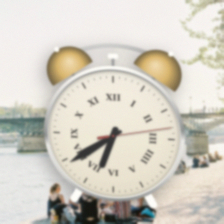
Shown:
6.39.13
